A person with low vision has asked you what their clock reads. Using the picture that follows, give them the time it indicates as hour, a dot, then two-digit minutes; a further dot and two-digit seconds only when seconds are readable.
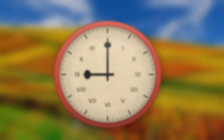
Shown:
9.00
